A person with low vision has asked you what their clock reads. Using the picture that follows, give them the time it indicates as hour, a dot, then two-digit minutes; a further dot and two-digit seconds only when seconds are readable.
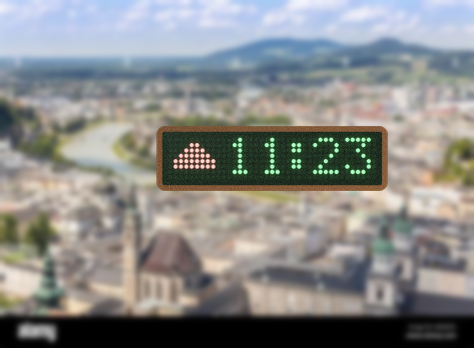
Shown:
11.23
